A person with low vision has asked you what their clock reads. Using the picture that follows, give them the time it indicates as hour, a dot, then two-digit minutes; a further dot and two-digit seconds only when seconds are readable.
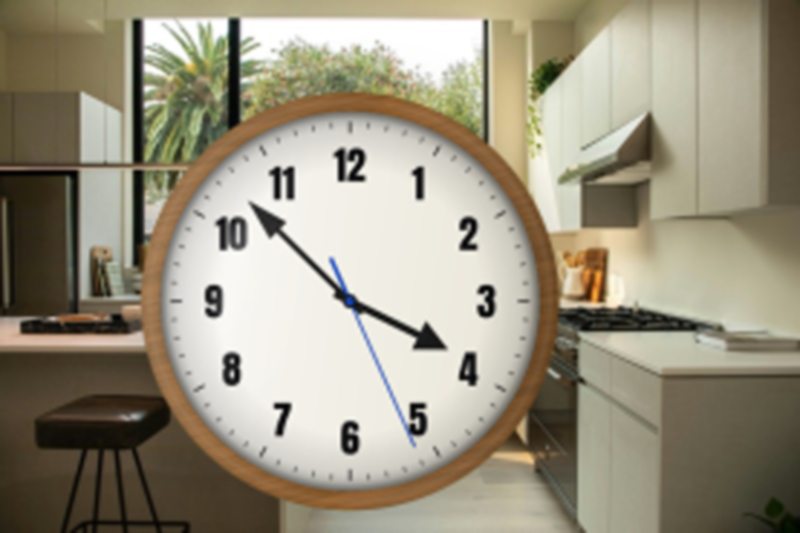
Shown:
3.52.26
